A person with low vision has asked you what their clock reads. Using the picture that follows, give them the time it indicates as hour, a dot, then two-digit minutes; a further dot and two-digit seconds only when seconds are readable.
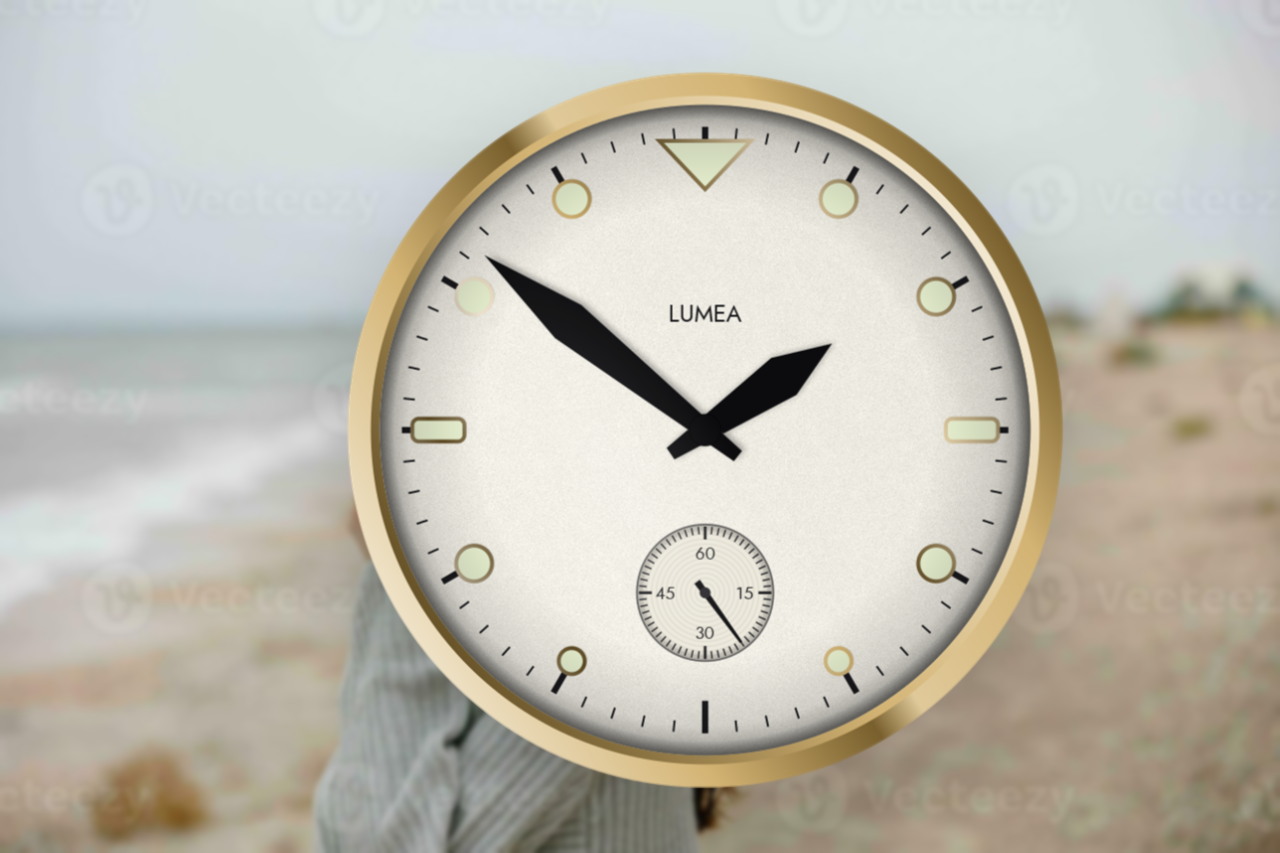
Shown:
1.51.24
